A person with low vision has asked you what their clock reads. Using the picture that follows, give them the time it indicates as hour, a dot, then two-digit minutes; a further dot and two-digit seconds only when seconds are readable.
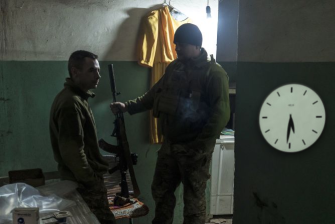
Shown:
5.31
